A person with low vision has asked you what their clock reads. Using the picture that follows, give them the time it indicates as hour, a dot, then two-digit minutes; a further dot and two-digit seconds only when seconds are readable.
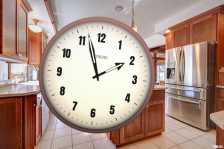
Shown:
1.57
